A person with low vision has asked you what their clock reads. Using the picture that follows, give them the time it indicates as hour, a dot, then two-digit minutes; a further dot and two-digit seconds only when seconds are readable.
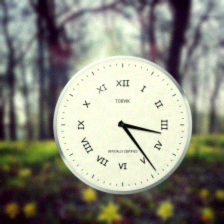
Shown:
3.24
